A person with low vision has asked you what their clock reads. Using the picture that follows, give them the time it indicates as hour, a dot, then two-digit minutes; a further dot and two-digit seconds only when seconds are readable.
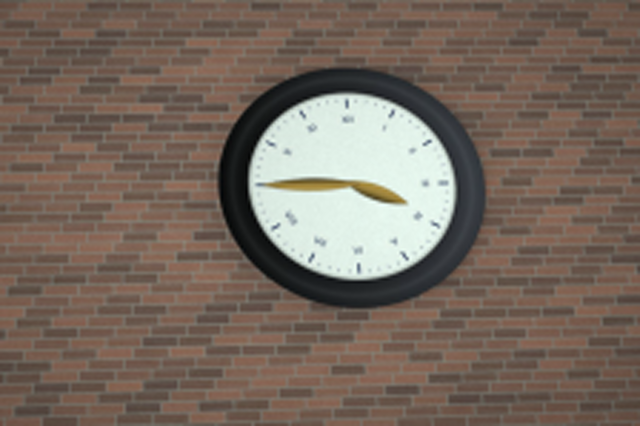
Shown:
3.45
